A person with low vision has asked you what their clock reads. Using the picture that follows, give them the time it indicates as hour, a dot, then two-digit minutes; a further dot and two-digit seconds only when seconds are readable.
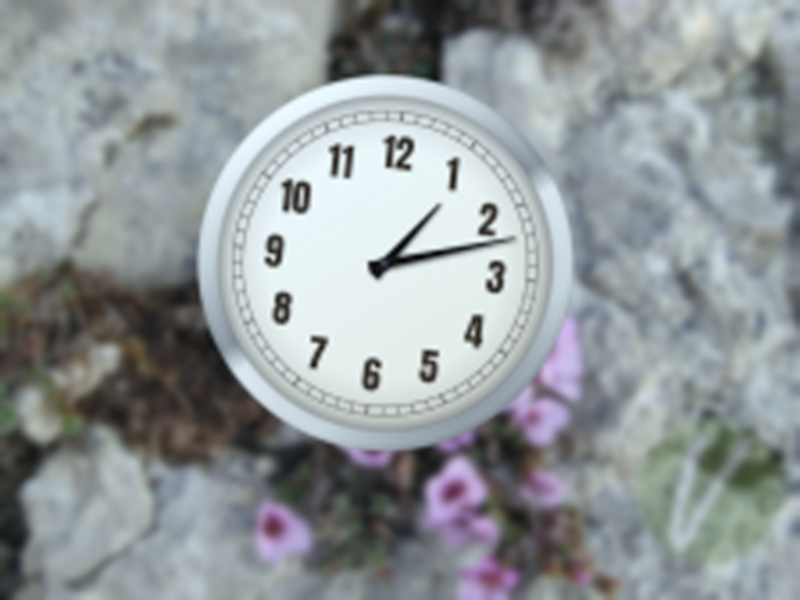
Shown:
1.12
